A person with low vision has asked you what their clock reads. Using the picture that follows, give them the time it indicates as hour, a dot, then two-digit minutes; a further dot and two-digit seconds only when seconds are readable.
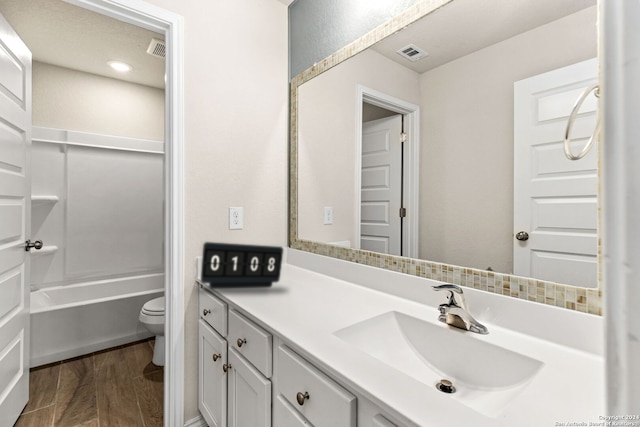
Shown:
1.08
